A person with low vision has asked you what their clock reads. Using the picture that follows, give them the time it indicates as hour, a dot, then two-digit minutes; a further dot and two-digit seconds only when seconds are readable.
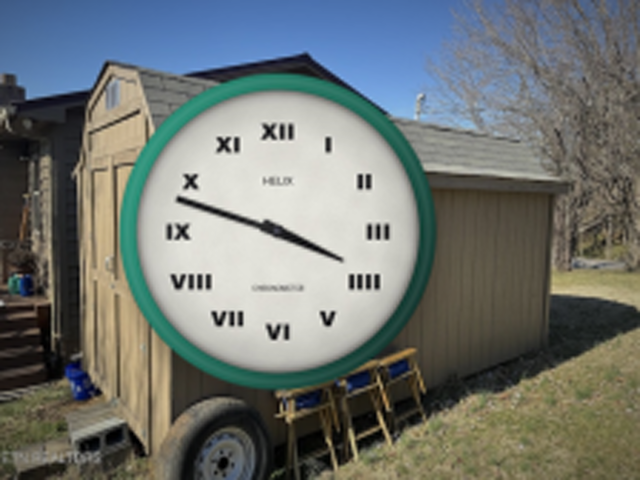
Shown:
3.48
